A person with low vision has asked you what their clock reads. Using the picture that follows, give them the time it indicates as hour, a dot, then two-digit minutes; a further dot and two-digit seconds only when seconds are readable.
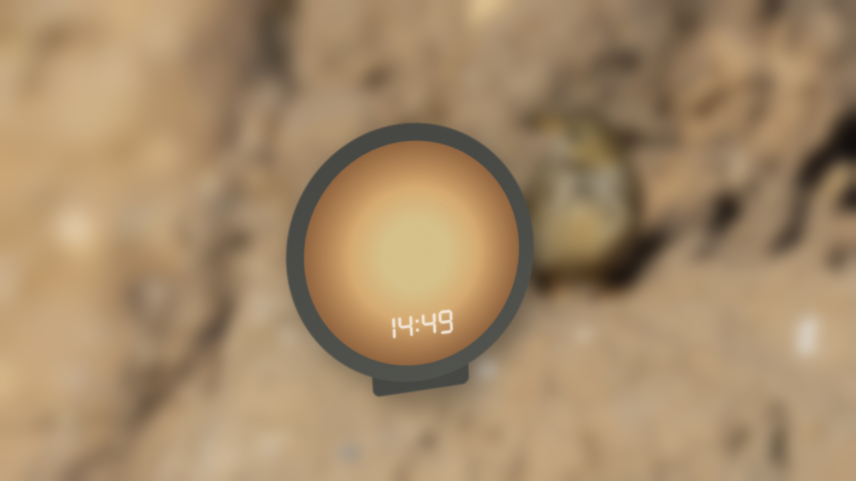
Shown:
14.49
